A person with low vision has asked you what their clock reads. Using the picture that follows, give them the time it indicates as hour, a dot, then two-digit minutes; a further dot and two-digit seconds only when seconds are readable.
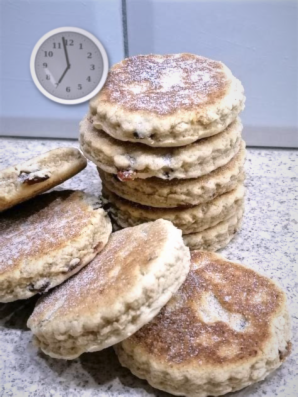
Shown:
6.58
